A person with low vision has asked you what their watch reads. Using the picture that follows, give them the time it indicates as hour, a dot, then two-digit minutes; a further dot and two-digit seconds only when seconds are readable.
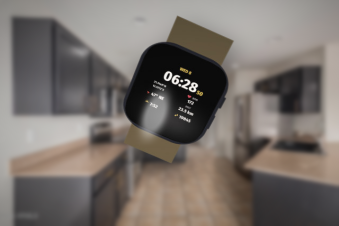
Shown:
6.28
